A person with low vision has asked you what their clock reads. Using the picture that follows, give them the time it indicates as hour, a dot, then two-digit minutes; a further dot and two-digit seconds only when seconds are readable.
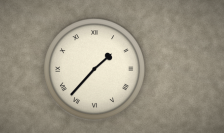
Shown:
1.37
